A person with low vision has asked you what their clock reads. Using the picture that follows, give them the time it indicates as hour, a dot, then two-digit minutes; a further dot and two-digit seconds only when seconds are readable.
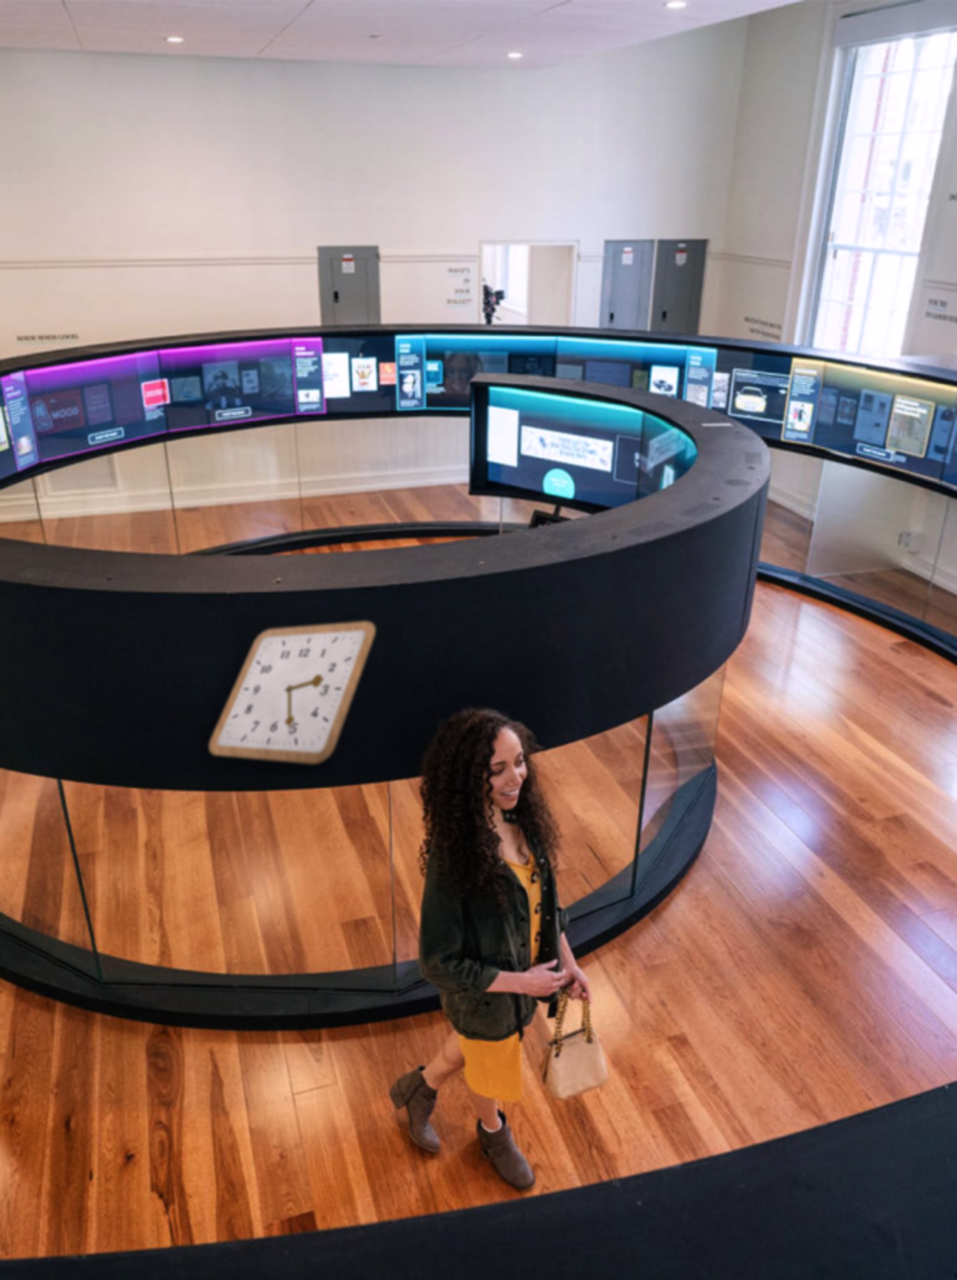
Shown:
2.26
